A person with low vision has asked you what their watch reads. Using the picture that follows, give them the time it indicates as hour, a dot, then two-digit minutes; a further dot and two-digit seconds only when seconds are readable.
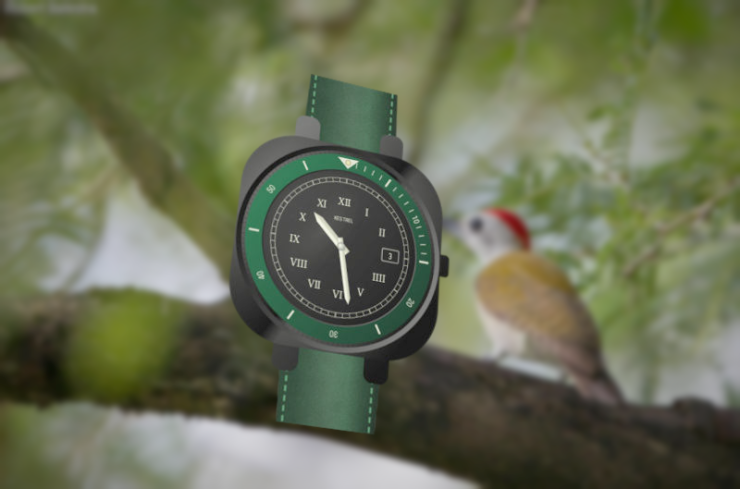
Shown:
10.28
